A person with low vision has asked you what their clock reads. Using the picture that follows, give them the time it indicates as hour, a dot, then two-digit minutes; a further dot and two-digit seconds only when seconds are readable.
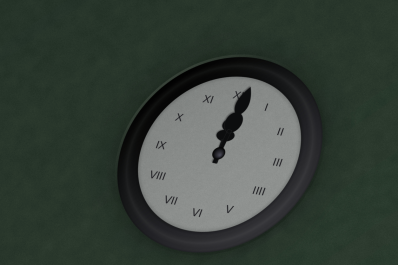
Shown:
12.01
